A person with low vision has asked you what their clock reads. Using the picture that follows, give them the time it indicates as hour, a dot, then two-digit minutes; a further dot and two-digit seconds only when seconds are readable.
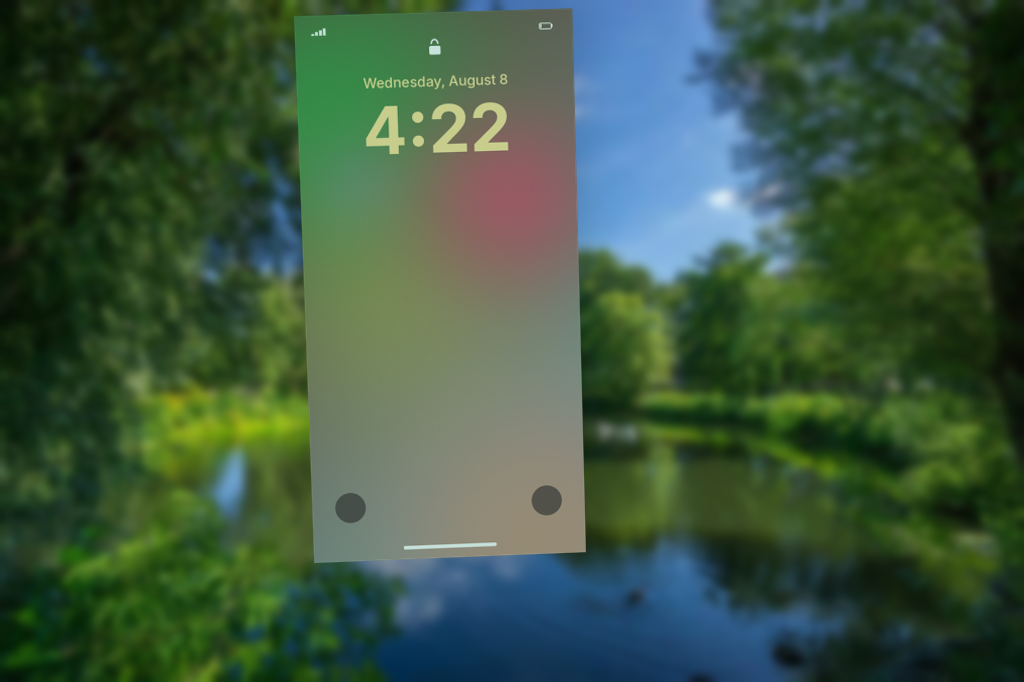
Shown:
4.22
